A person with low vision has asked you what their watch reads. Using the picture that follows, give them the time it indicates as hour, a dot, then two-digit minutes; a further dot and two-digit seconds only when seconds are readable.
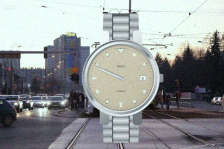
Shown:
9.49
